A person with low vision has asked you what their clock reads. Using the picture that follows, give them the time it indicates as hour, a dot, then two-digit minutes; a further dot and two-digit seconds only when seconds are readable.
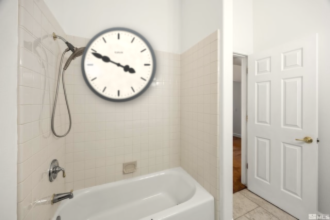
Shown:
3.49
